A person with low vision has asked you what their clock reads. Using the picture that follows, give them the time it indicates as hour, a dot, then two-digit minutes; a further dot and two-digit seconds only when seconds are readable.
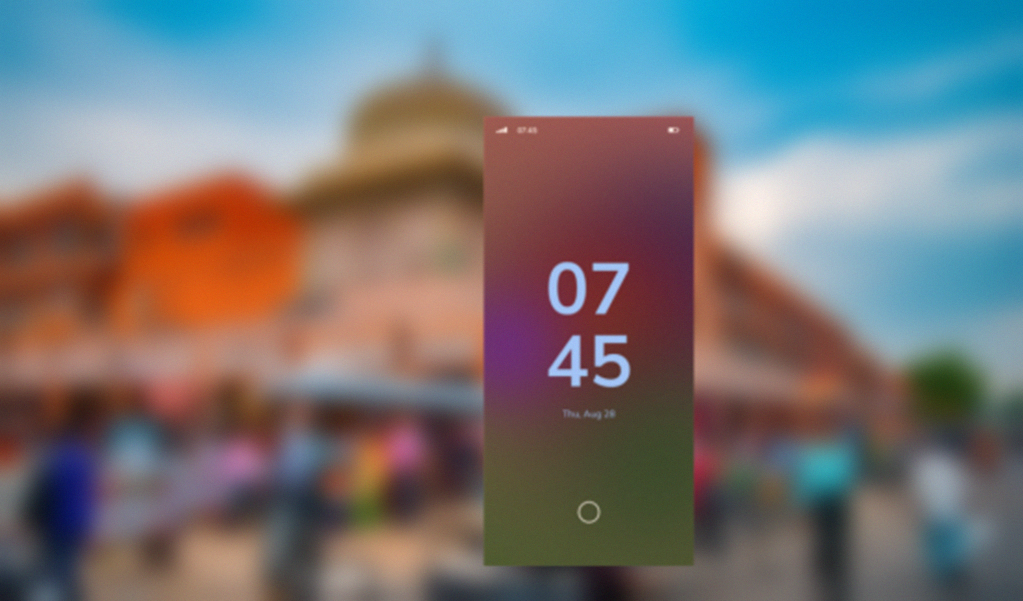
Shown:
7.45
